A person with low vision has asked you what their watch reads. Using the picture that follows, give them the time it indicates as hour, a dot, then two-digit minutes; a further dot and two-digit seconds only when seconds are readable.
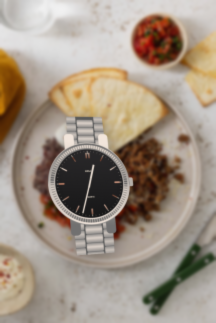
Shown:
12.33
